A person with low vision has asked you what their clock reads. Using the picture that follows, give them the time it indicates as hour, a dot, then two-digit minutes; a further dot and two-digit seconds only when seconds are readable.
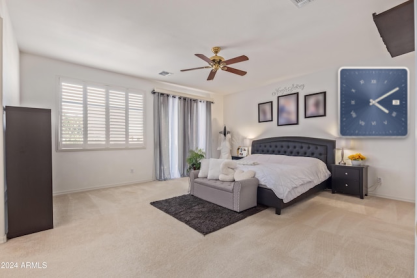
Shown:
4.10
